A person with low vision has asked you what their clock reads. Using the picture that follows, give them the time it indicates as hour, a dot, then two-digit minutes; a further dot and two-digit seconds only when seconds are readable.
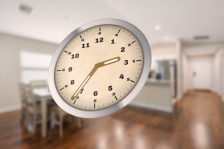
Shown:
2.36
